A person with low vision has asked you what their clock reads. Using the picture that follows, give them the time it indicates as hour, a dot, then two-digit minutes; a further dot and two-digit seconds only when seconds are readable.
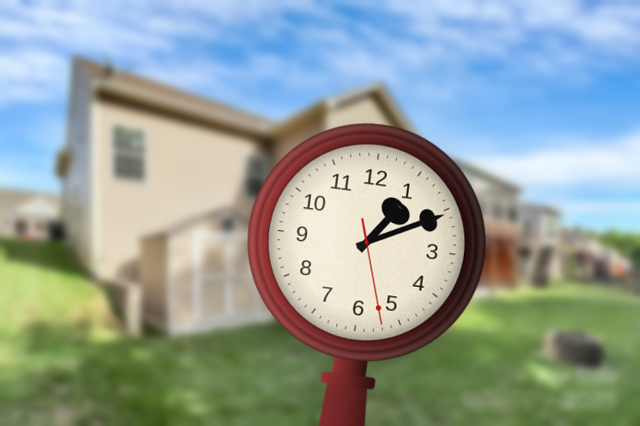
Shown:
1.10.27
